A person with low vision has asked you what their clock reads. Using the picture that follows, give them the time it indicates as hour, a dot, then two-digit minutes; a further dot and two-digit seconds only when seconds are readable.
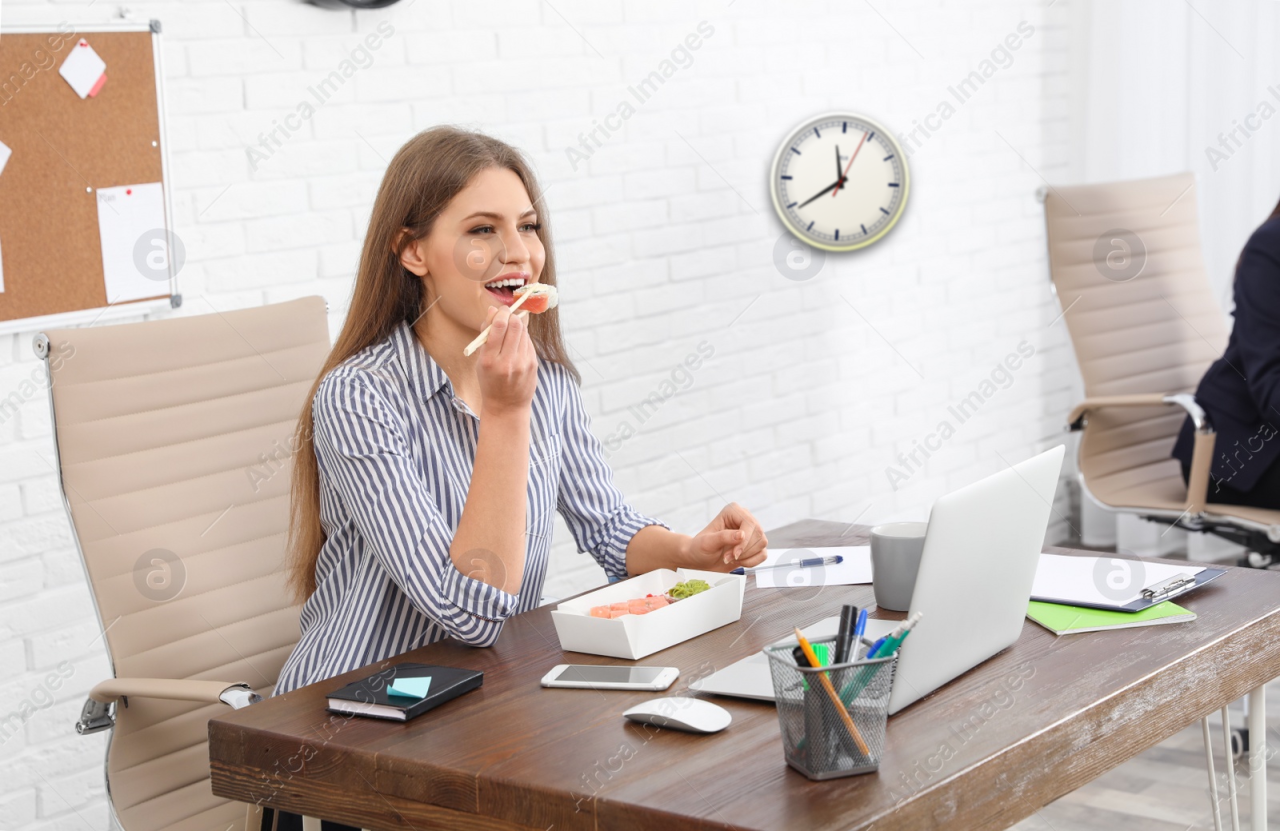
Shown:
11.39.04
